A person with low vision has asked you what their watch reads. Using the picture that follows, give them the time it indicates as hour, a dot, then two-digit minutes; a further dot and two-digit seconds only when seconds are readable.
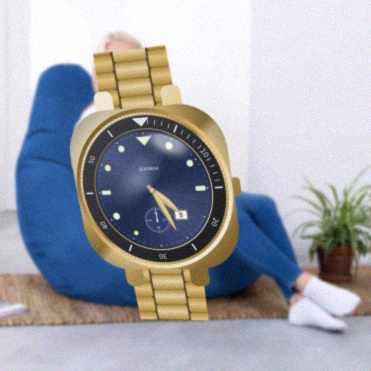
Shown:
4.26
